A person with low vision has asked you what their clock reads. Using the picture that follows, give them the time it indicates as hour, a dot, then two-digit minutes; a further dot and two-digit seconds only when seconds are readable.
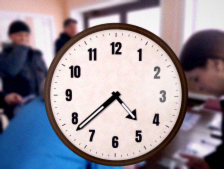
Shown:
4.38
